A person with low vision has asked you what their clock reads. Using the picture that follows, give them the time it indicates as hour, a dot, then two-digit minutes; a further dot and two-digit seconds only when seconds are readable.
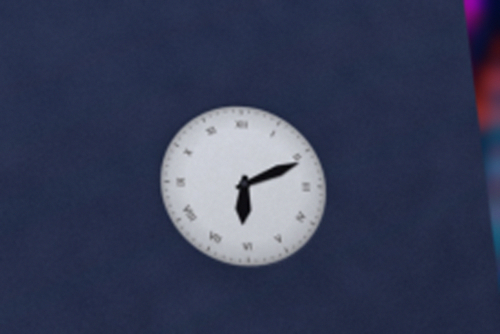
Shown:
6.11
